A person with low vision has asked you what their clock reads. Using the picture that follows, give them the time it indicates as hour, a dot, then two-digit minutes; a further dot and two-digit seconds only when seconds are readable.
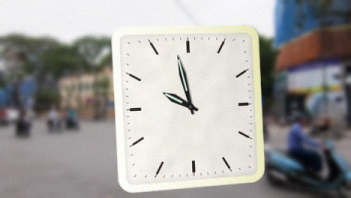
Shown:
9.58
